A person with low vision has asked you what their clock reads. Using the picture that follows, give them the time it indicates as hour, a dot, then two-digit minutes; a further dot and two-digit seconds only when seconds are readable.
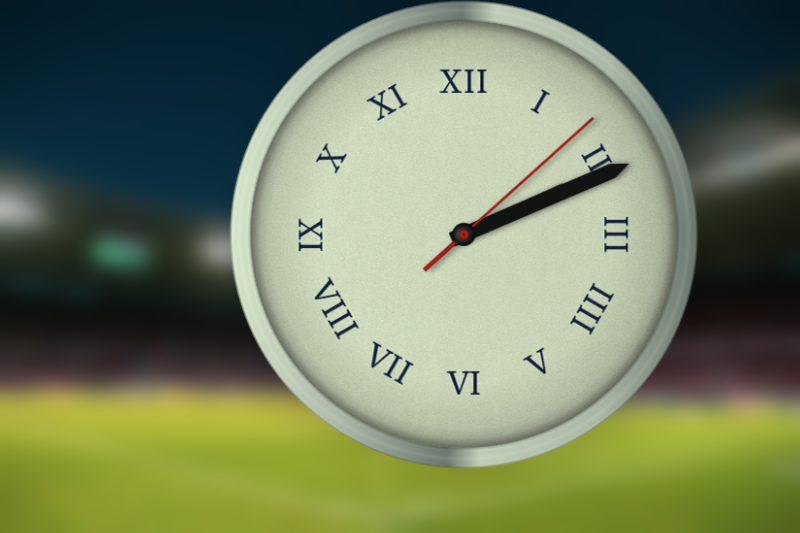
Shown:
2.11.08
